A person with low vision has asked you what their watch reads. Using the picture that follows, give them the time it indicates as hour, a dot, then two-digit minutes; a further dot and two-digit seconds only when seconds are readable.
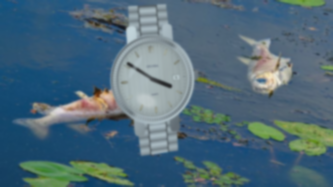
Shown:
3.51
